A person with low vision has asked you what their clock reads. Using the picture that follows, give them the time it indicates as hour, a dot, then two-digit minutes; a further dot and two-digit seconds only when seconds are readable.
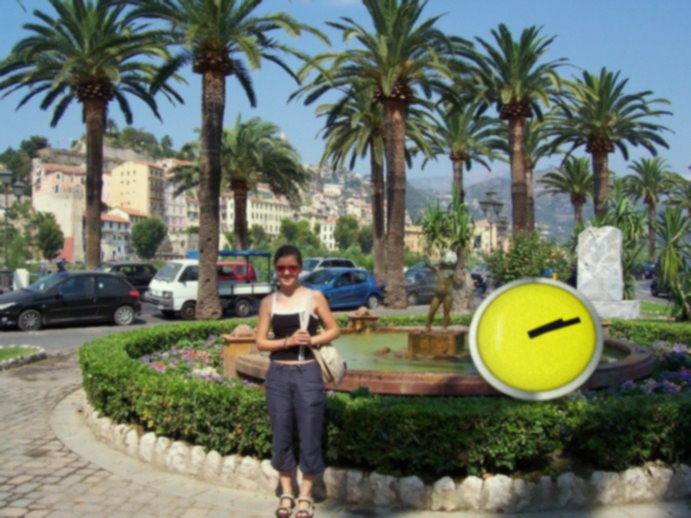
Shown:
2.12
